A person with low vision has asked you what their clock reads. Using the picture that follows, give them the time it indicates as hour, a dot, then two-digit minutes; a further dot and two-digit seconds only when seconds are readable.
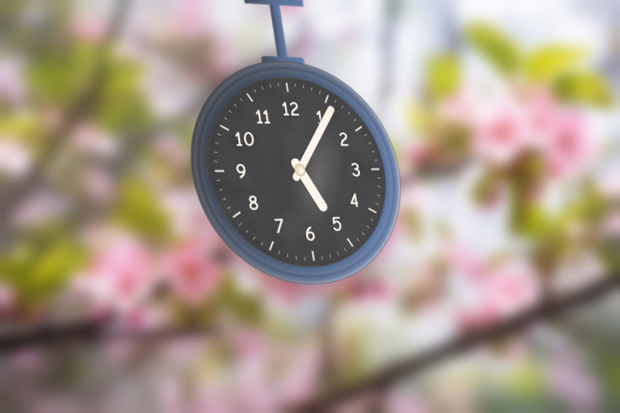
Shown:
5.06
